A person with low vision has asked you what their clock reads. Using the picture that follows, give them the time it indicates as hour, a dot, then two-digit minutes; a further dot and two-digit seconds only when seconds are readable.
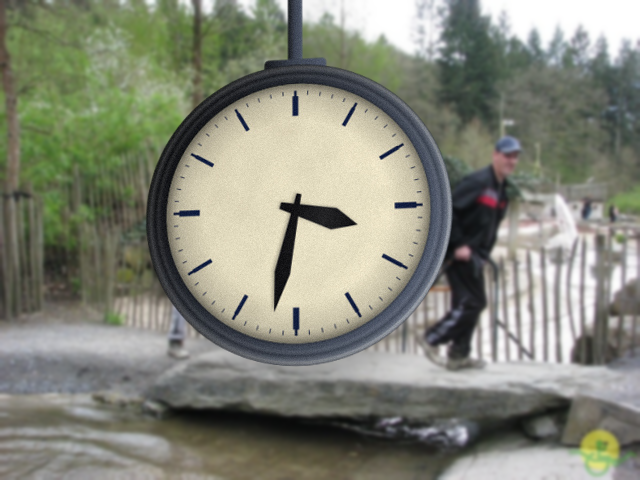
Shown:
3.32
